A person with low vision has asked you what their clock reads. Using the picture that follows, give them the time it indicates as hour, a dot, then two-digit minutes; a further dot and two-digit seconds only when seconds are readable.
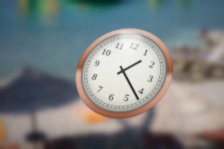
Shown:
1.22
